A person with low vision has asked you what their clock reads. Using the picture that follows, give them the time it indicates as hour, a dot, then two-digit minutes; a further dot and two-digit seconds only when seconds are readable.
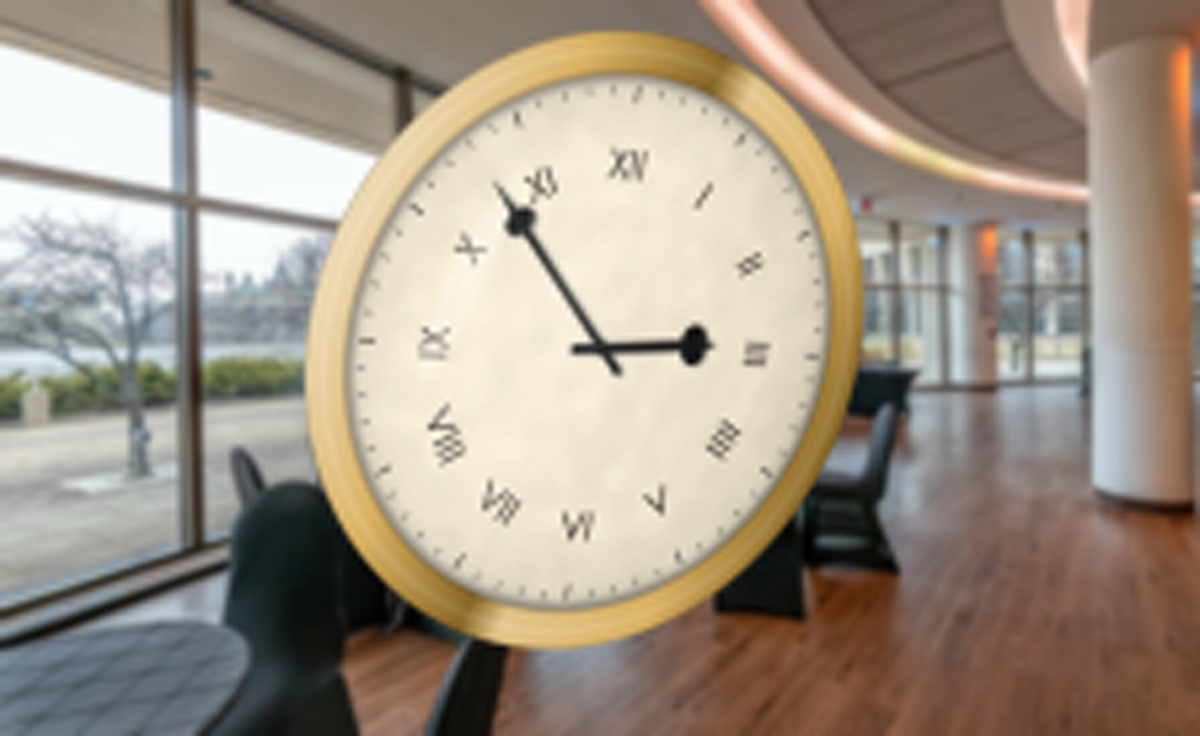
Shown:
2.53
